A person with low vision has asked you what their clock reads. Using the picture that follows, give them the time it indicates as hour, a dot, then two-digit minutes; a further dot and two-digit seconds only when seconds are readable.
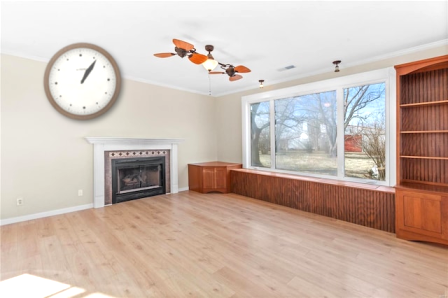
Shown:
1.06
